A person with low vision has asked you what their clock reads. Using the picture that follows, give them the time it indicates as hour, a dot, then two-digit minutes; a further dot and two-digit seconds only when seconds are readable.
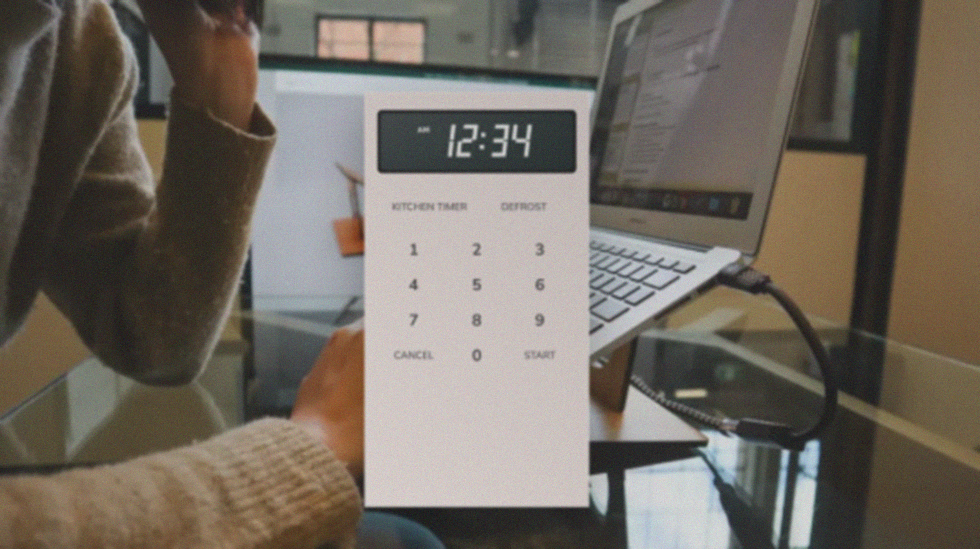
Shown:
12.34
